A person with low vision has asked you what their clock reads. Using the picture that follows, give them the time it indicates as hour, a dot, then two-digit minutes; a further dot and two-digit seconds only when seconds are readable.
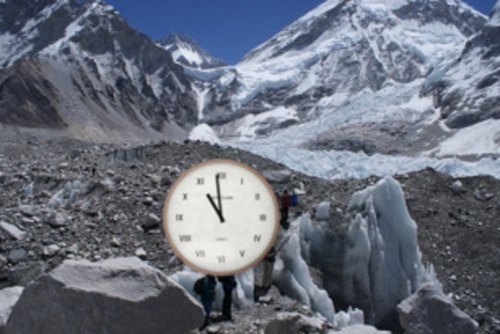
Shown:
10.59
